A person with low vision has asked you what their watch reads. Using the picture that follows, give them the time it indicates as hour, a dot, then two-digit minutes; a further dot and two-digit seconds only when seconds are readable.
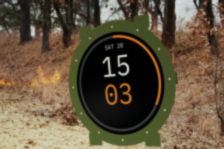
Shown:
15.03
